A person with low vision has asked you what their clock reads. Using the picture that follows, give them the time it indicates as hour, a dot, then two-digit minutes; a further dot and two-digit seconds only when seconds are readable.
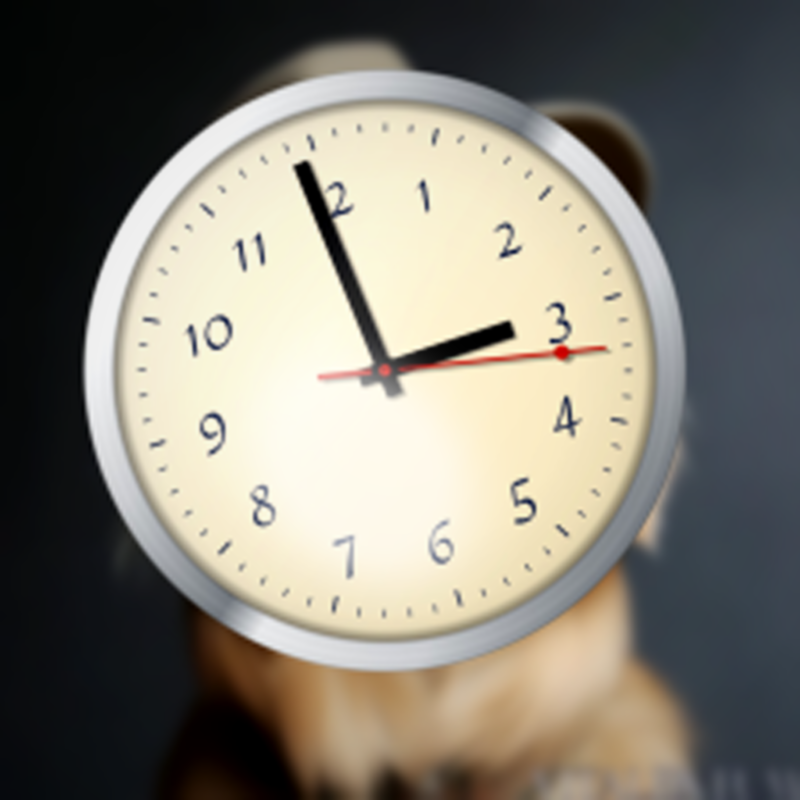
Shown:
2.59.17
